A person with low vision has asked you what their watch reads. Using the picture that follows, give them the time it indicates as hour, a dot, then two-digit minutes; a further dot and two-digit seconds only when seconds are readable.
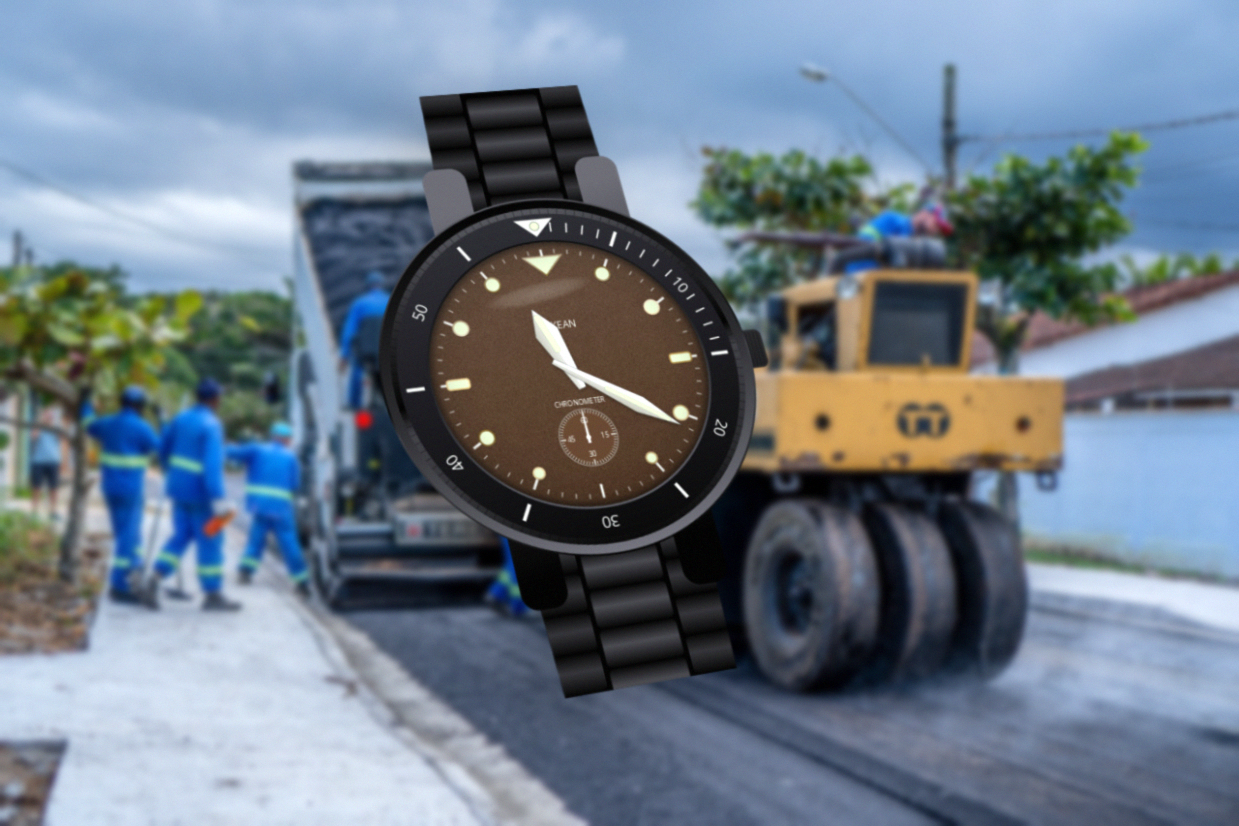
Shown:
11.21
